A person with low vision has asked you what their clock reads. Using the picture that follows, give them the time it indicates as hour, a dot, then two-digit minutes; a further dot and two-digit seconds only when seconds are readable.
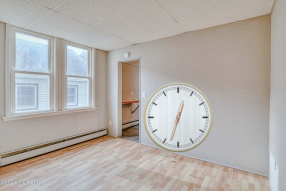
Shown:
12.33
